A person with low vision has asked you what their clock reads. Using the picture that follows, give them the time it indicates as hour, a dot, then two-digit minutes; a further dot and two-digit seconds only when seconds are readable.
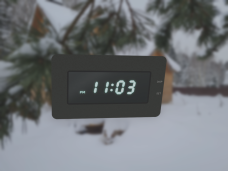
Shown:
11.03
